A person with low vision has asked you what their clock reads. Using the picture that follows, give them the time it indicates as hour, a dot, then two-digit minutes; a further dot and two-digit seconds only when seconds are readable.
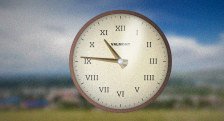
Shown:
10.46
